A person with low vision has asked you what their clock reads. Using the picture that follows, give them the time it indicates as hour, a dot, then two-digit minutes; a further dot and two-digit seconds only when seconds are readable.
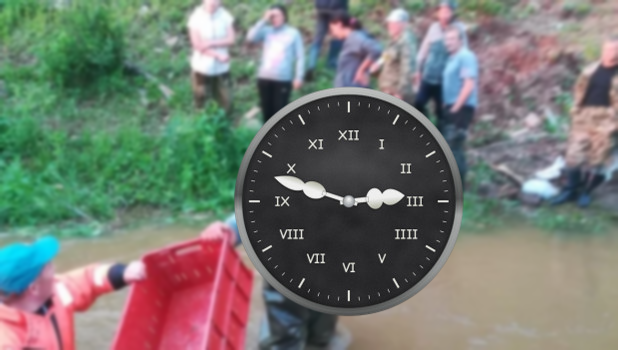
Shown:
2.48
